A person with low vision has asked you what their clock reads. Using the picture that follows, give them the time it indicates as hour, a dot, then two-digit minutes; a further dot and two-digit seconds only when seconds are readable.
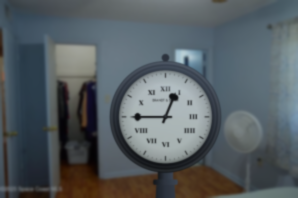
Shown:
12.45
